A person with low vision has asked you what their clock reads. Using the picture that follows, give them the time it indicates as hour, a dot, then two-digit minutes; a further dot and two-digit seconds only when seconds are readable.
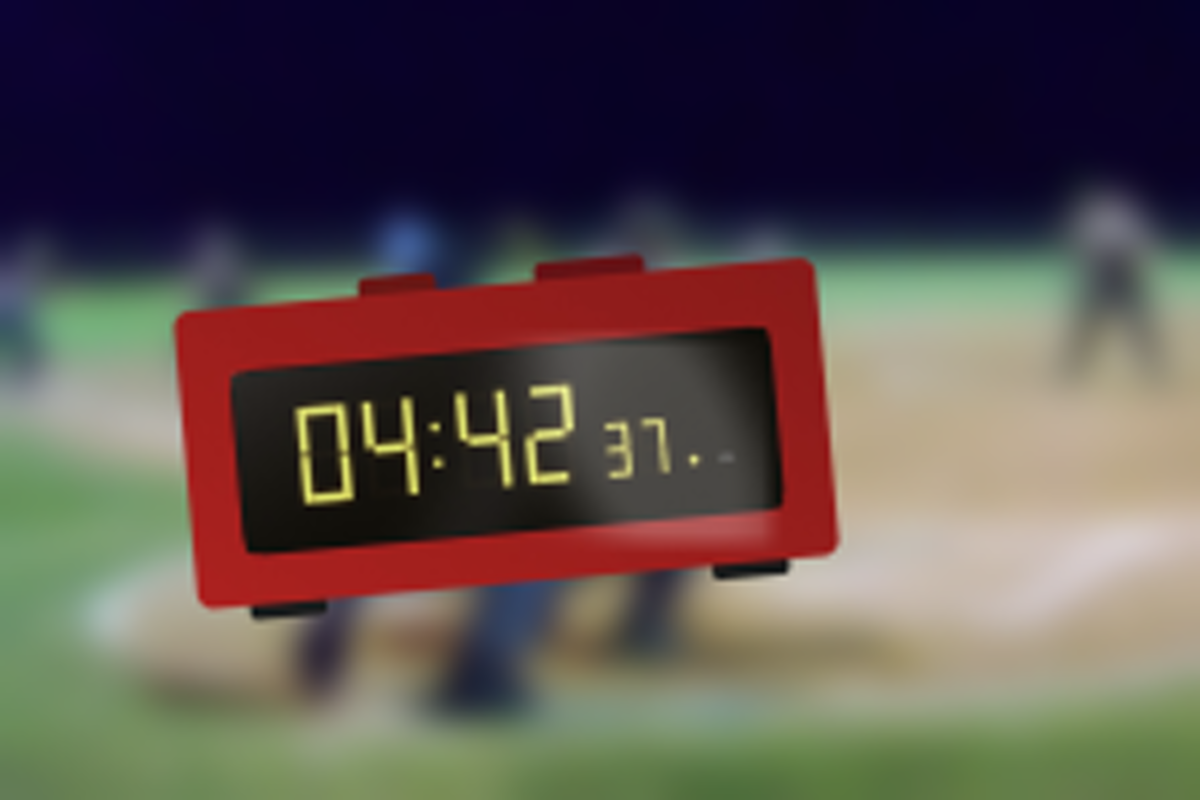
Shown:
4.42.37
